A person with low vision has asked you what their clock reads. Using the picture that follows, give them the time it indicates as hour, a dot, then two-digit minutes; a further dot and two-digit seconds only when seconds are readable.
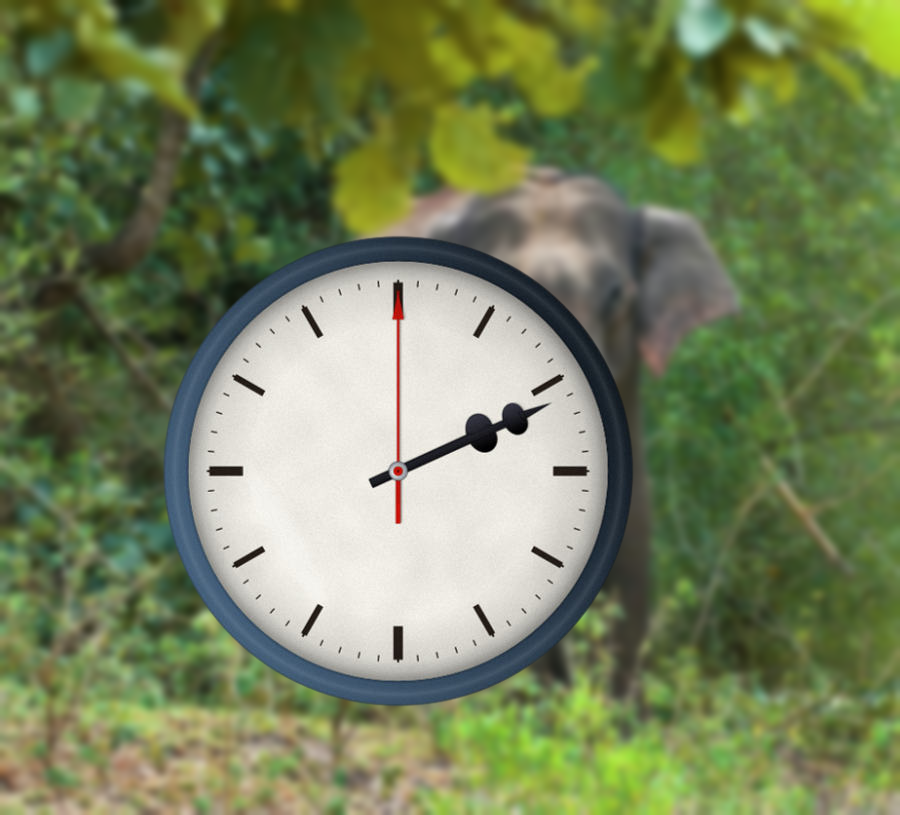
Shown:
2.11.00
